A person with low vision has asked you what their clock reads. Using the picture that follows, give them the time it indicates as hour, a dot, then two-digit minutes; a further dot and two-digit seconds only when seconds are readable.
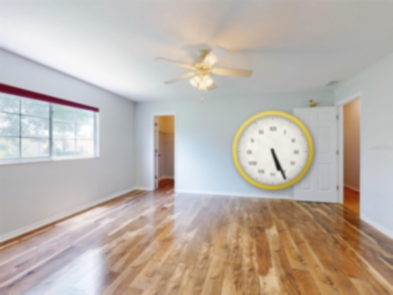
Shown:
5.26
